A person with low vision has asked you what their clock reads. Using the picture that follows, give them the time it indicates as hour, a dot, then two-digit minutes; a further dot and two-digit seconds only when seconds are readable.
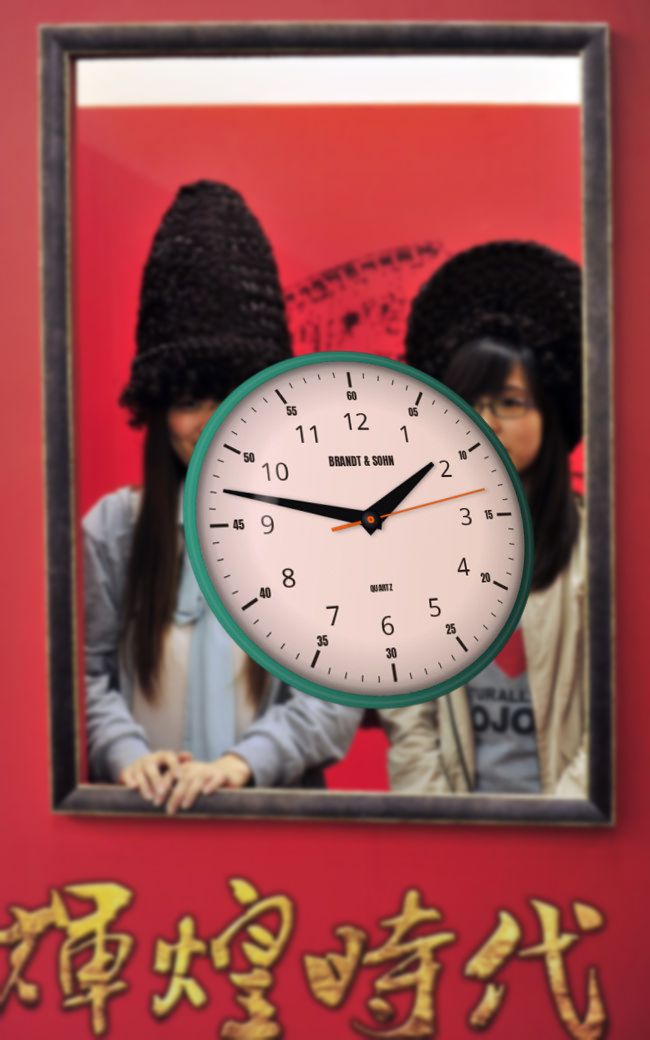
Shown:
1.47.13
